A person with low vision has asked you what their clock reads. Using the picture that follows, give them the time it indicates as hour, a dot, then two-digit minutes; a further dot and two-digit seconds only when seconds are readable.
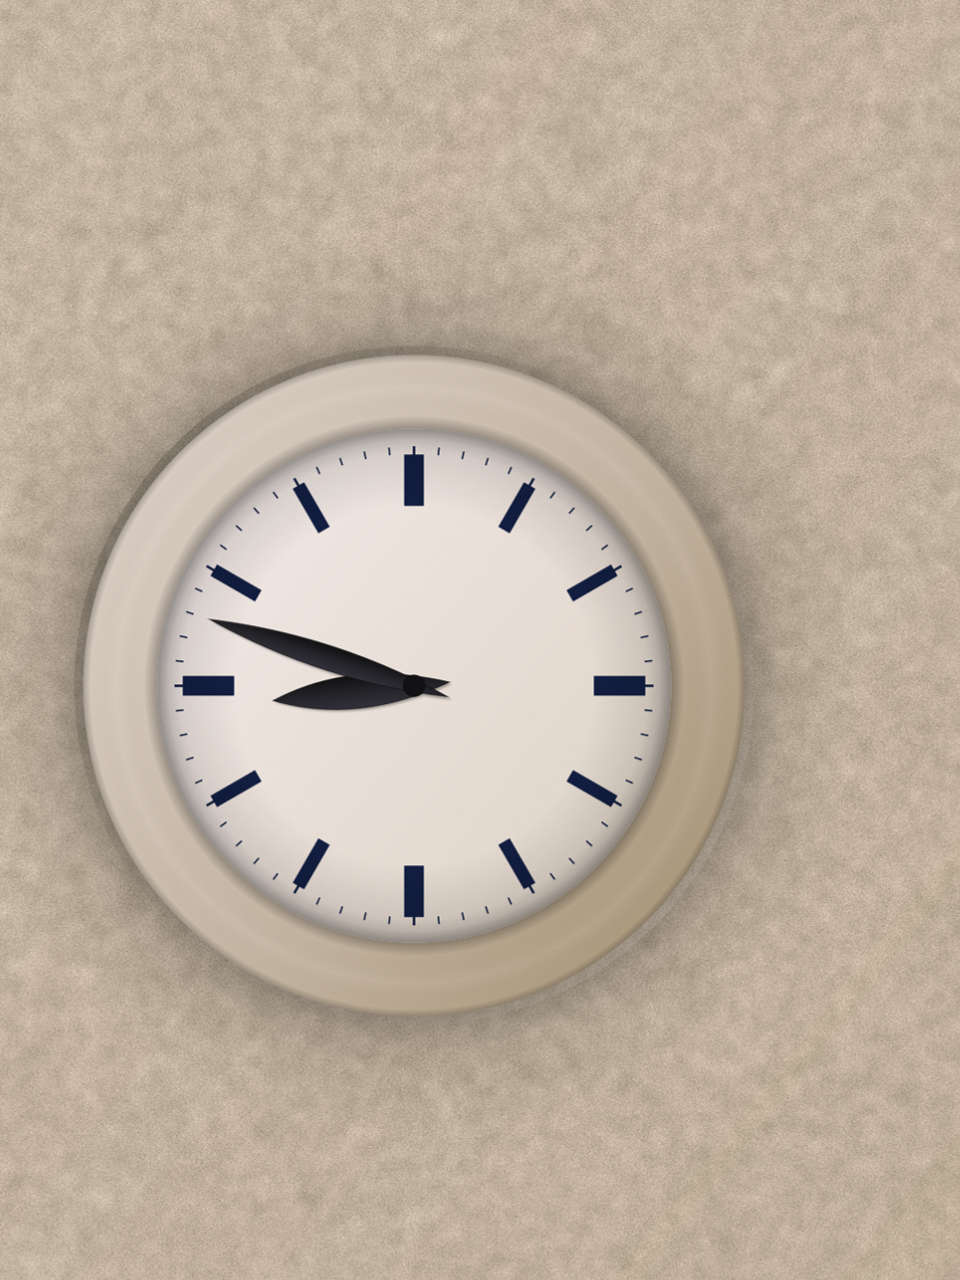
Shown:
8.48
